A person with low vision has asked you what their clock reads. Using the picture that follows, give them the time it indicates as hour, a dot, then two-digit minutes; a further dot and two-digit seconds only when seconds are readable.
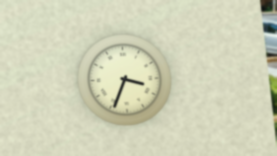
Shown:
3.34
